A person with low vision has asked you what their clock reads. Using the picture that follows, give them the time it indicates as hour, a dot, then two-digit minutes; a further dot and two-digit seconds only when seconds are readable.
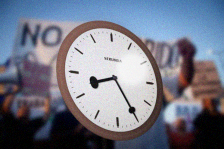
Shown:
8.25
